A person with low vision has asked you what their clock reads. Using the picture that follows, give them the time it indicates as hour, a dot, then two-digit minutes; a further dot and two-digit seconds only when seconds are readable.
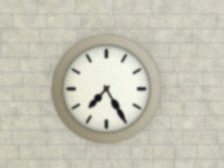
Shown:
7.25
